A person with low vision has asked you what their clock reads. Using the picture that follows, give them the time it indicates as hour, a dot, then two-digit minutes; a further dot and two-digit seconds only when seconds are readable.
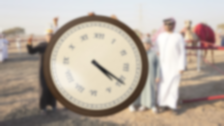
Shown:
4.20
